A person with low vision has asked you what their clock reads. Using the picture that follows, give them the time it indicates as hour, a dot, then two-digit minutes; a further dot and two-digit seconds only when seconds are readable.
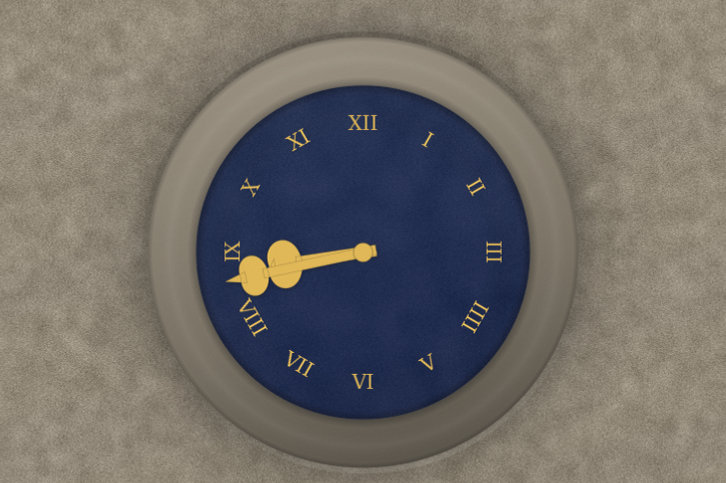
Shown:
8.43
